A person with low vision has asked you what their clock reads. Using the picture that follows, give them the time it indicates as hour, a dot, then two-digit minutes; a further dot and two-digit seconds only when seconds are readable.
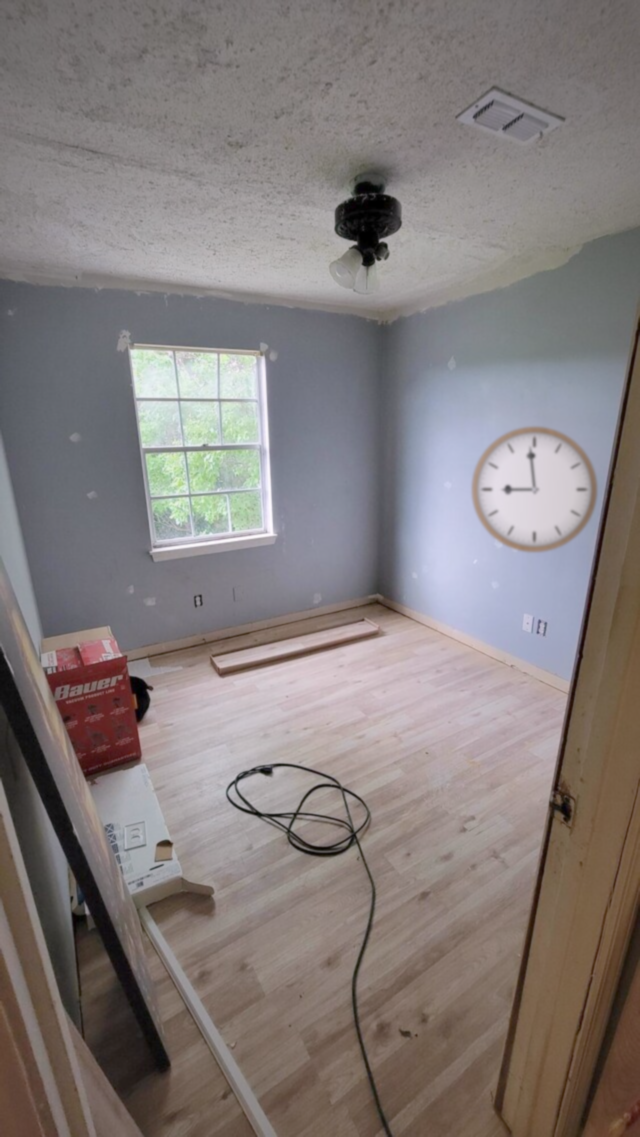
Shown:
8.59
